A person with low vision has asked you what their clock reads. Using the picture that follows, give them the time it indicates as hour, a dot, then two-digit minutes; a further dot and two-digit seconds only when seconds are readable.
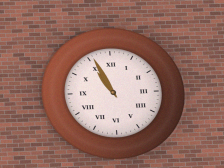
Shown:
10.56
